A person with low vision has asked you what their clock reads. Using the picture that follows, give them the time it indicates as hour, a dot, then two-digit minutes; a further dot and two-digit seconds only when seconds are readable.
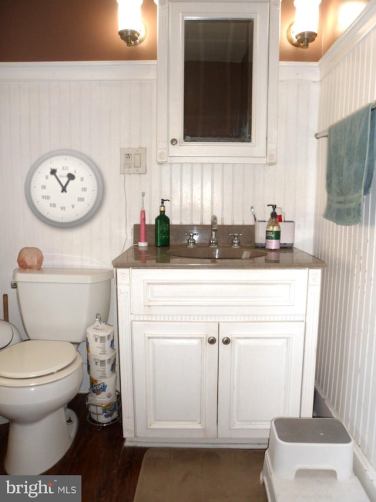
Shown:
12.54
